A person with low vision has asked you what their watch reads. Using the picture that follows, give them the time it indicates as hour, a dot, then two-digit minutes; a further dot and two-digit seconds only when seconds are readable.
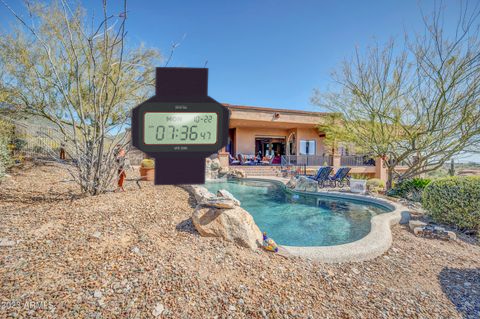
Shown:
7.36.47
